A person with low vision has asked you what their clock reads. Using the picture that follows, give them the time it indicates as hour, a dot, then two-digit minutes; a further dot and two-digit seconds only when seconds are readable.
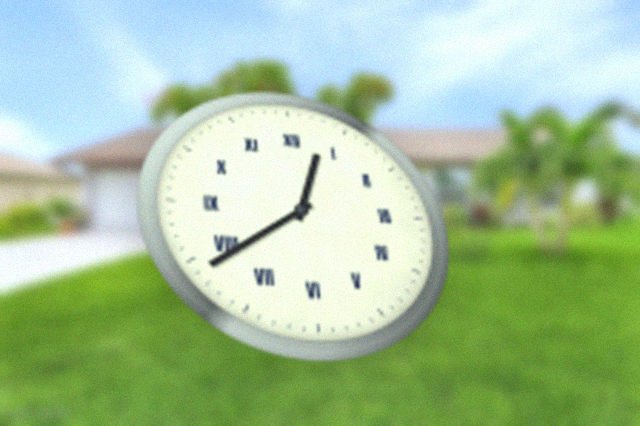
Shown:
12.39
